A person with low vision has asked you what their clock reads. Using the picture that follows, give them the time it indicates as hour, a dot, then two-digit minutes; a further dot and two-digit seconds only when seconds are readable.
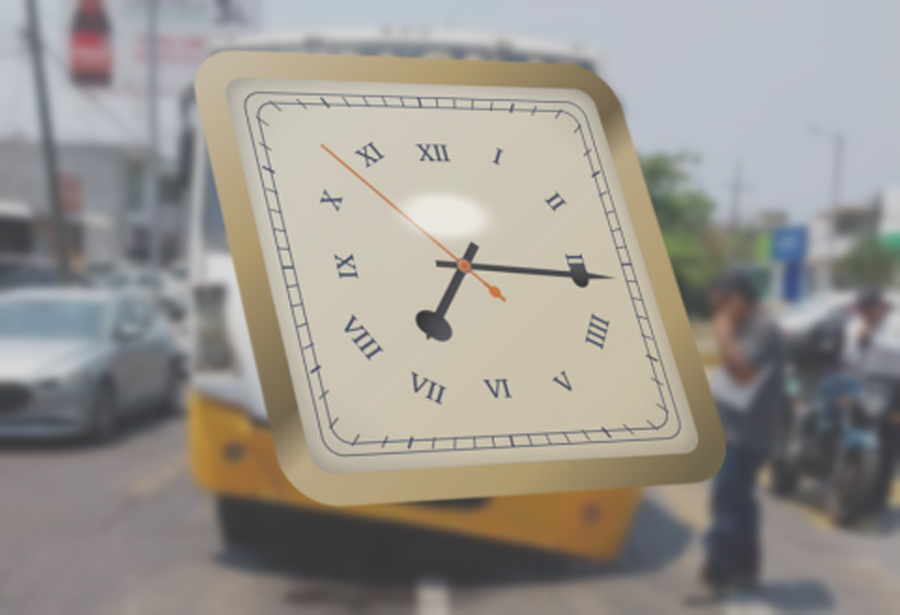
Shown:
7.15.53
